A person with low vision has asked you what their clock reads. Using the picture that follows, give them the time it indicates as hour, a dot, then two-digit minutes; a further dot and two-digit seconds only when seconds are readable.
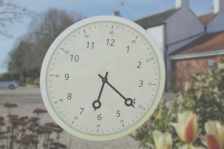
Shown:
6.21
